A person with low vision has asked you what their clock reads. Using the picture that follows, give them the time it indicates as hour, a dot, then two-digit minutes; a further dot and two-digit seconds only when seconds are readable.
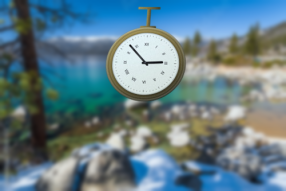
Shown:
2.53
